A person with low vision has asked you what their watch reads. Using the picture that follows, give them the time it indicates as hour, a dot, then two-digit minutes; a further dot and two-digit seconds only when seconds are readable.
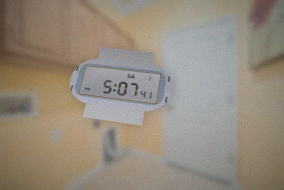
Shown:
5.07.41
